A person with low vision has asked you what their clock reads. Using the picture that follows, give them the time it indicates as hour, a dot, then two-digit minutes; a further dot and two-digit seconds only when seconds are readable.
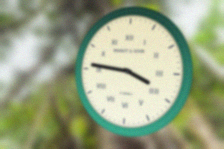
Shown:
3.46
